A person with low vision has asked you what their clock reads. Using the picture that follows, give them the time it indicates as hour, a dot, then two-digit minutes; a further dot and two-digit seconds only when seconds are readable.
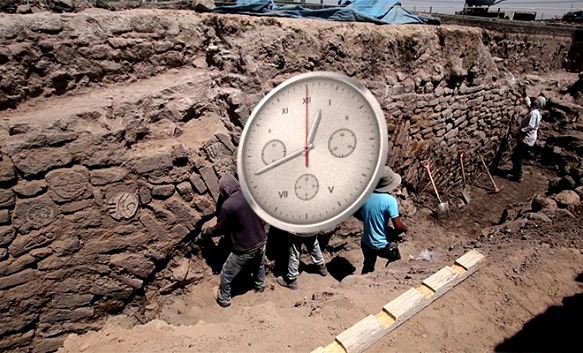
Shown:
12.42
